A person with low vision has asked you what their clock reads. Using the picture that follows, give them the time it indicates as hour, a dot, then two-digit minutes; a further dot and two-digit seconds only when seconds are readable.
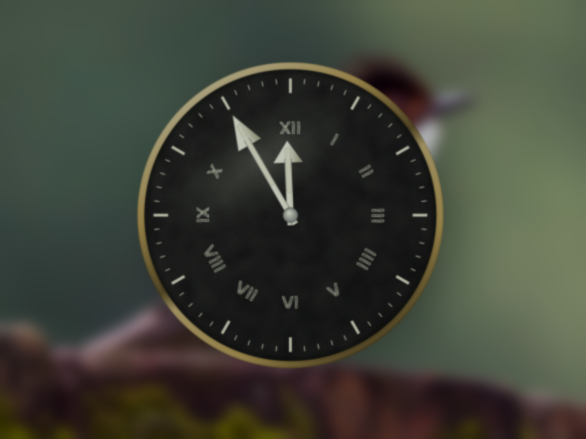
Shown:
11.55
